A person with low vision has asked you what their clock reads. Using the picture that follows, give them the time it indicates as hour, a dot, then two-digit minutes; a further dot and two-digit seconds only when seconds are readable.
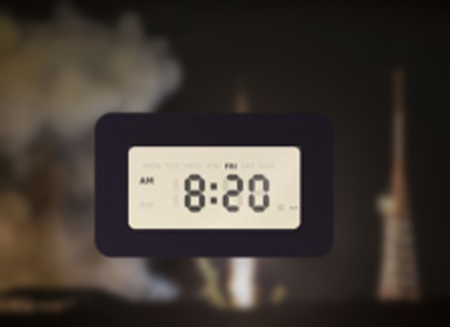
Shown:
8.20
